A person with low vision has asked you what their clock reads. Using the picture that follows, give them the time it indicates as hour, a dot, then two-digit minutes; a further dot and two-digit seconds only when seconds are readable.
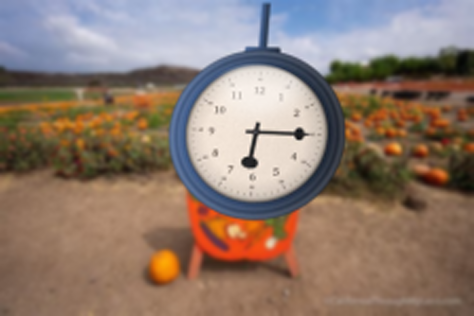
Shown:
6.15
